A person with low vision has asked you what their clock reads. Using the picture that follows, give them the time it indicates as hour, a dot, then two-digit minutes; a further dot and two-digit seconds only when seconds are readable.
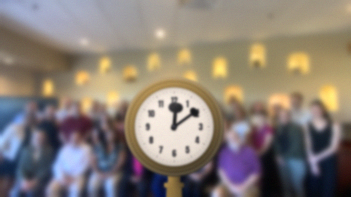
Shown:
12.09
